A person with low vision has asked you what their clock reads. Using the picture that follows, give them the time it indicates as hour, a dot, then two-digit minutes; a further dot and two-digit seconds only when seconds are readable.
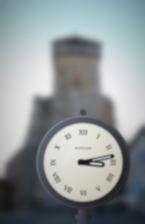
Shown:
3.13
